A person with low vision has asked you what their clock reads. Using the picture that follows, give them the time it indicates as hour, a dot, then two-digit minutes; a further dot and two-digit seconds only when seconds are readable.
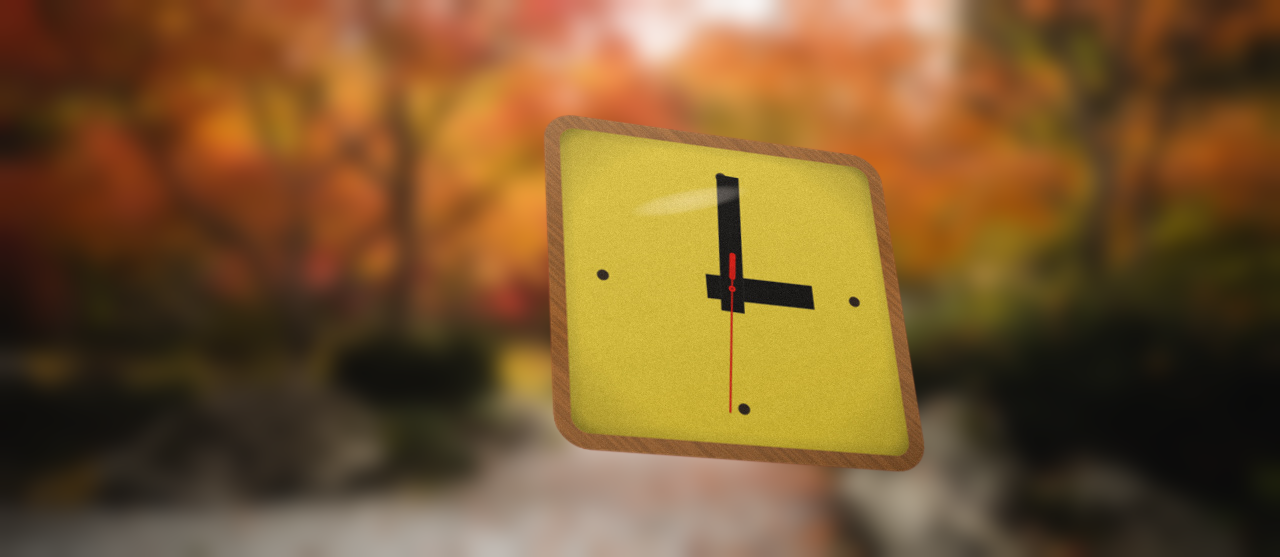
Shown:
3.00.31
